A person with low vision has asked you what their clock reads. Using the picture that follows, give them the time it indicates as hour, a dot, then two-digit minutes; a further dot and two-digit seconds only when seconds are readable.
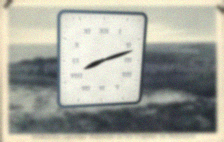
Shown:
8.12
